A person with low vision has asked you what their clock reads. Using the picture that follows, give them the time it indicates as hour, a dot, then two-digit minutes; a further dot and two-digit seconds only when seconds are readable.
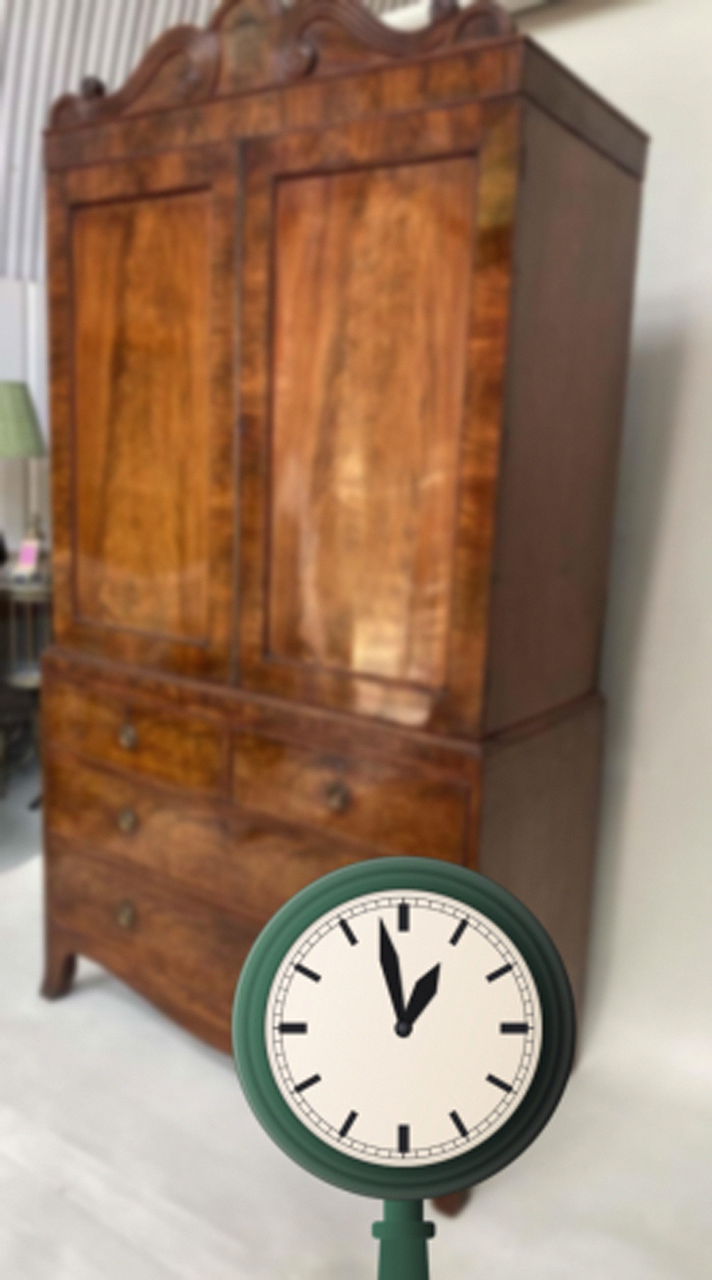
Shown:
12.58
